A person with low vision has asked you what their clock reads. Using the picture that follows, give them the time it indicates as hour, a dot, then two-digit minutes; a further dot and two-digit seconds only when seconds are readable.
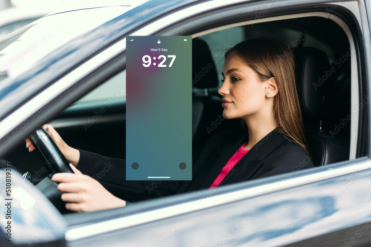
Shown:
9.27
